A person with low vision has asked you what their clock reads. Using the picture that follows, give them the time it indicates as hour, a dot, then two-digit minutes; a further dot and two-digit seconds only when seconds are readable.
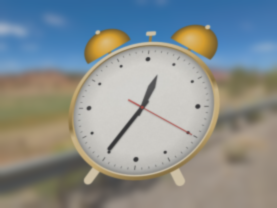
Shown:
12.35.20
